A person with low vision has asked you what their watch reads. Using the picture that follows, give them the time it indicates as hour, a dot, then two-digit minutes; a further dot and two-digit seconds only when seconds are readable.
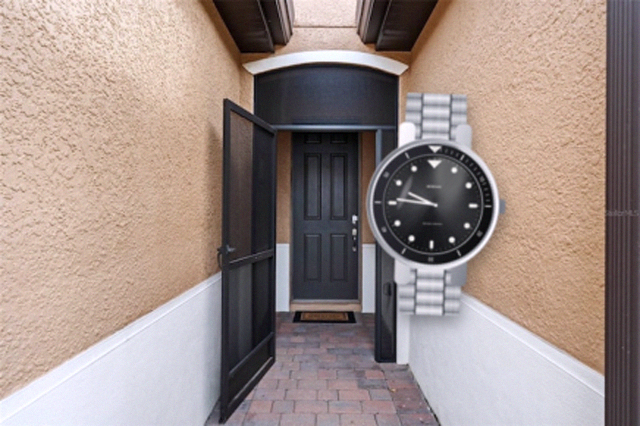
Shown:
9.46
